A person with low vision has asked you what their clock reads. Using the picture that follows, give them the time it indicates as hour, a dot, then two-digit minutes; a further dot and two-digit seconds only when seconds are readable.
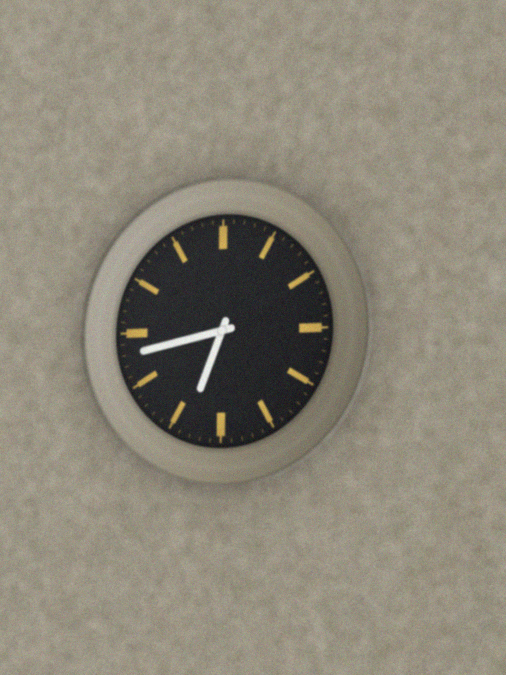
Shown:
6.43
